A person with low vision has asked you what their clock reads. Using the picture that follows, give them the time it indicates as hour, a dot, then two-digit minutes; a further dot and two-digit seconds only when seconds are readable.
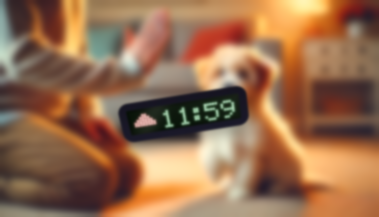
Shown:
11.59
